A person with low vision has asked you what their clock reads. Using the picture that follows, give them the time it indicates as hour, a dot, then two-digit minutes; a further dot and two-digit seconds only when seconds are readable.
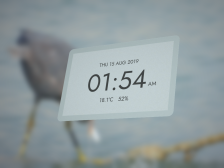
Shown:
1.54
